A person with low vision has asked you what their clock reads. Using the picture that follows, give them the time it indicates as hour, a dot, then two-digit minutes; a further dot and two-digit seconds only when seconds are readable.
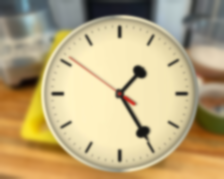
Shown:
1.24.51
